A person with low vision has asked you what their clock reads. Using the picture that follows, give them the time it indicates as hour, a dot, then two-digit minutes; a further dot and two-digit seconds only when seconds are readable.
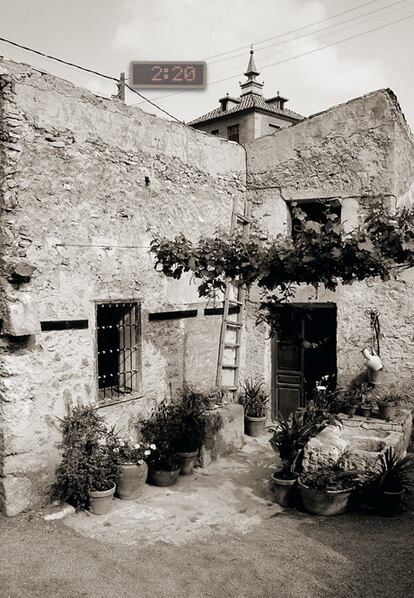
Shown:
2.20
